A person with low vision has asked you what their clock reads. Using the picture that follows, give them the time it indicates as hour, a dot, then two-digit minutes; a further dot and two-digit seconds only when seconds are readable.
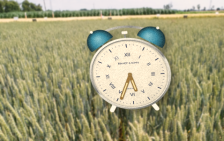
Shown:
5.34
